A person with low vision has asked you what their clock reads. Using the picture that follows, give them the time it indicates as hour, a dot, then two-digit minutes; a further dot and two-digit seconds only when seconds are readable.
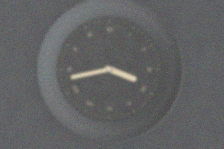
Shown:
3.43
